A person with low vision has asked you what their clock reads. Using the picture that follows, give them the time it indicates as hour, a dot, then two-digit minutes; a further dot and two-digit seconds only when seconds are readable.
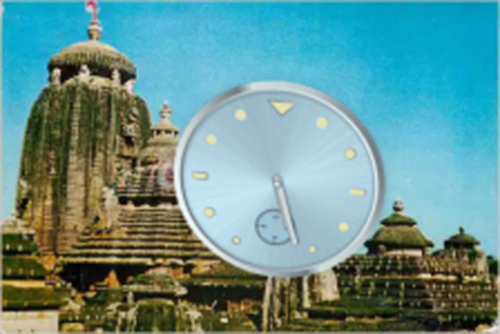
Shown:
5.27
